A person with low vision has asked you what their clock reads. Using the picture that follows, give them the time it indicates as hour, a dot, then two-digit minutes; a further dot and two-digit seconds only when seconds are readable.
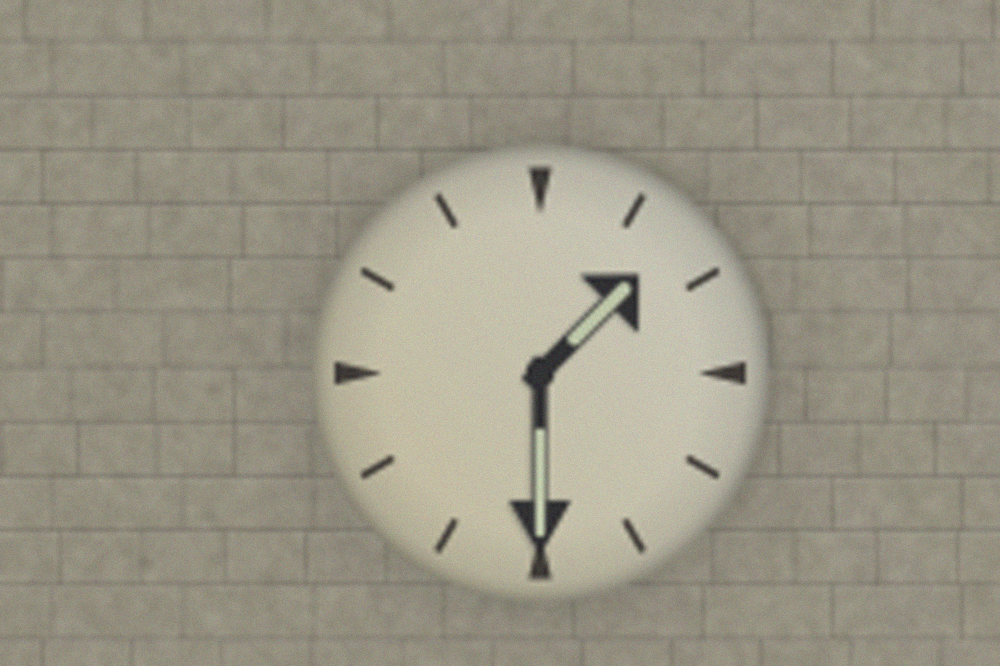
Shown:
1.30
